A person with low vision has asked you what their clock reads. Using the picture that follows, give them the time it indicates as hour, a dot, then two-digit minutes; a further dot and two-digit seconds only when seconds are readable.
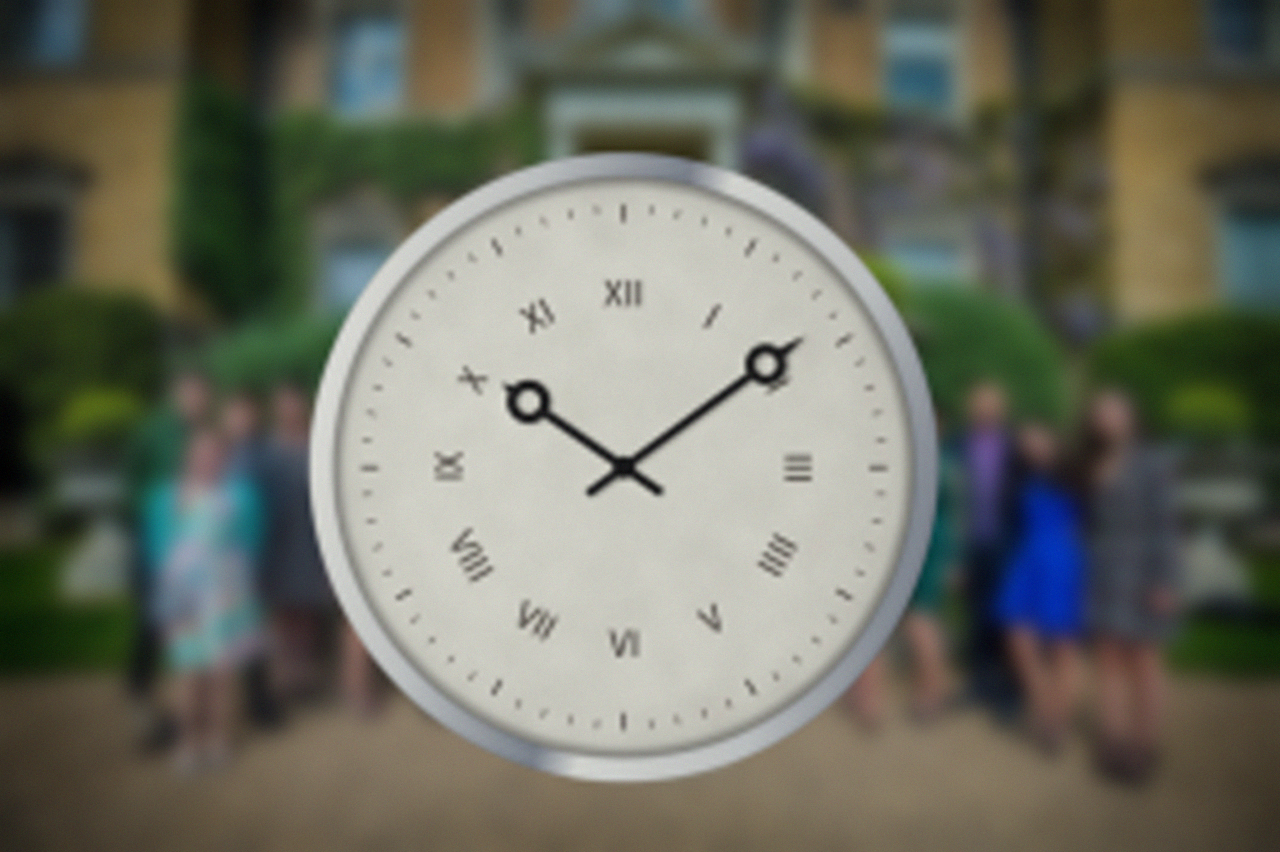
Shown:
10.09
